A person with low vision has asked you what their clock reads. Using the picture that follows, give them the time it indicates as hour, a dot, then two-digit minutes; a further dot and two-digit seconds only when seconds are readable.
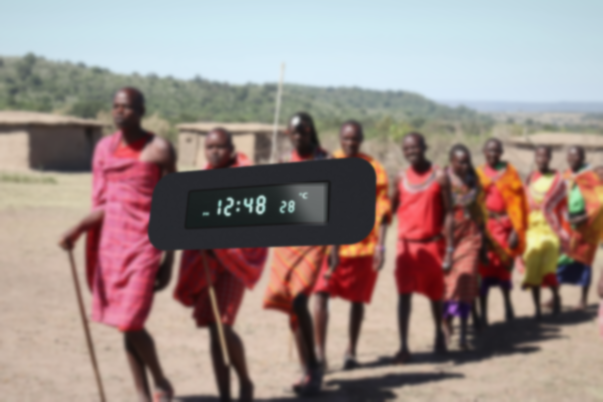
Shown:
12.48
